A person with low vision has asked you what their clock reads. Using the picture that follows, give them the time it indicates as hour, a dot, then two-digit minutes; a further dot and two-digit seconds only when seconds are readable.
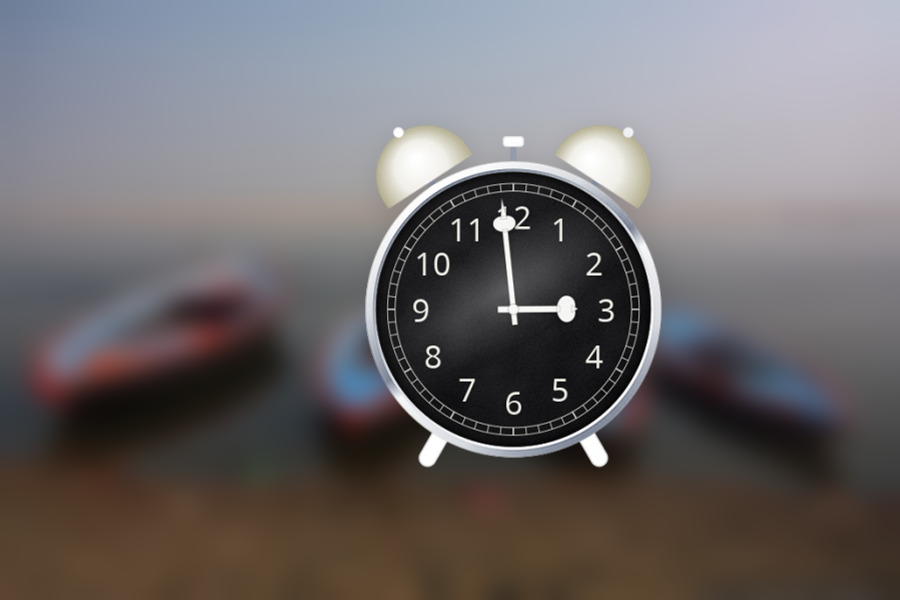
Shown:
2.59
